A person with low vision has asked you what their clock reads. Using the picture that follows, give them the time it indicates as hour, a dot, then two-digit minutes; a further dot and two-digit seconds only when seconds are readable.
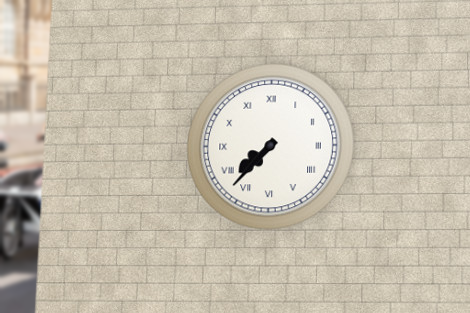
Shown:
7.37
